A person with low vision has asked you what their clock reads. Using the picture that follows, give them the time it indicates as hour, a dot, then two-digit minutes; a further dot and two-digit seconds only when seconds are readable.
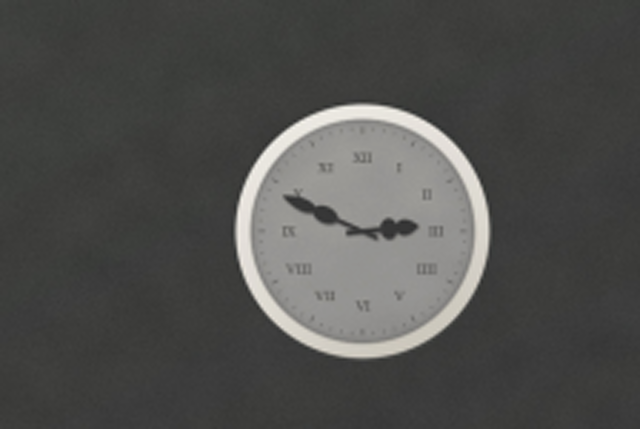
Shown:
2.49
